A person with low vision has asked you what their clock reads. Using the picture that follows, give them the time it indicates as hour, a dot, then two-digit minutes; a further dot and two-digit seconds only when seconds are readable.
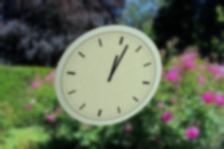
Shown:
12.02
